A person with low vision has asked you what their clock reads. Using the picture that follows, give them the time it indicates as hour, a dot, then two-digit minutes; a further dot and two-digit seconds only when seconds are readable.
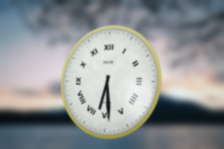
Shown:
6.29
